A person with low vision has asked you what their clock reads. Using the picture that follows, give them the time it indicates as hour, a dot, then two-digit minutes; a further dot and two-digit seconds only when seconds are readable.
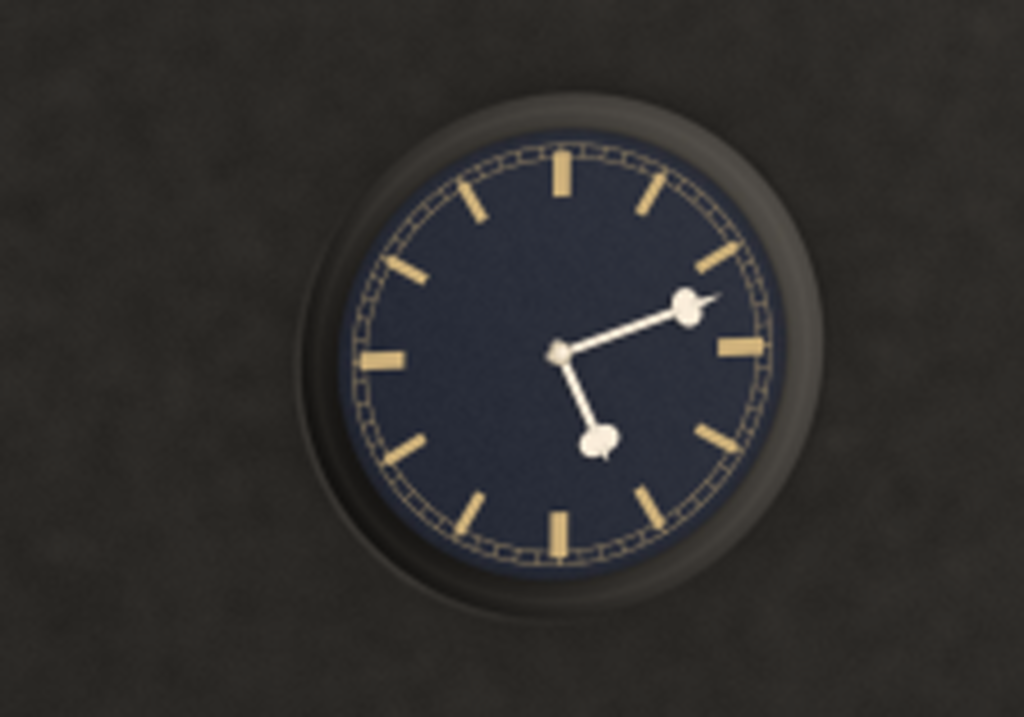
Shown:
5.12
